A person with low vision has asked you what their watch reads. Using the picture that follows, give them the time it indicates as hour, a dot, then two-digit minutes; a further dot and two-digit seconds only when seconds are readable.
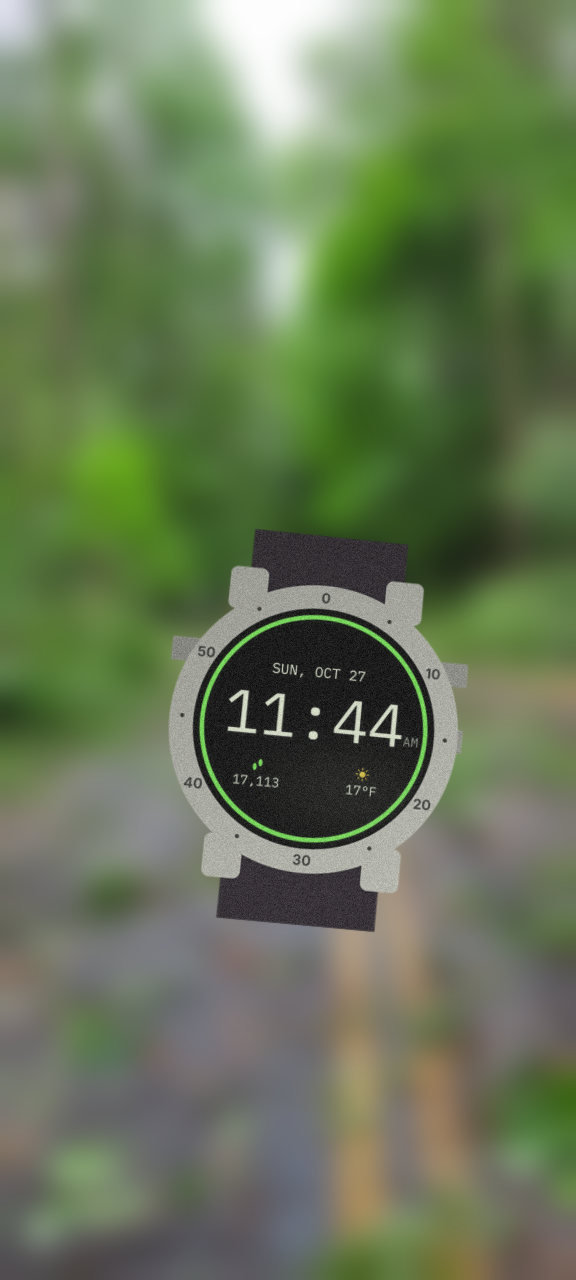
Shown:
11.44
